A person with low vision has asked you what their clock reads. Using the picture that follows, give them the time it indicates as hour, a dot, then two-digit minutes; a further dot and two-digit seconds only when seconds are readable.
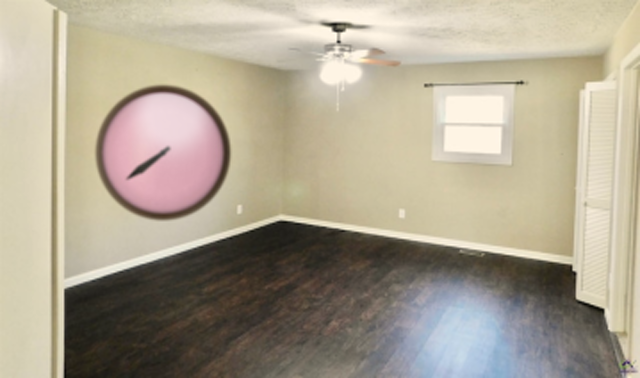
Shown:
7.39
